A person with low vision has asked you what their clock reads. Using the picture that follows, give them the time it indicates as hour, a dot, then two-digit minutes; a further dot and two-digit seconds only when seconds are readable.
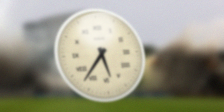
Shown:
5.37
